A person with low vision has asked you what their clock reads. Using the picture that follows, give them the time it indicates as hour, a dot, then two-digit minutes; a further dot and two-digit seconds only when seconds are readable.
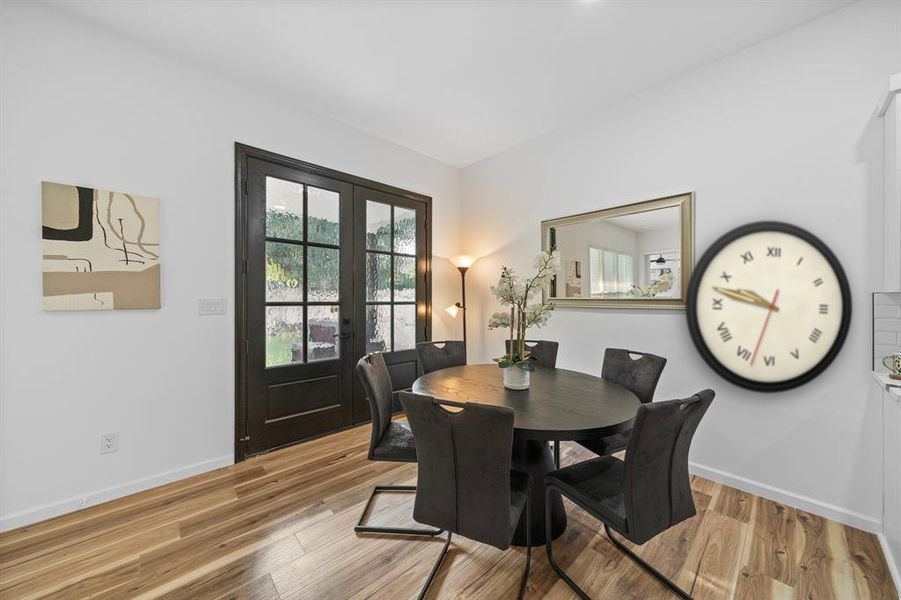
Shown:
9.47.33
